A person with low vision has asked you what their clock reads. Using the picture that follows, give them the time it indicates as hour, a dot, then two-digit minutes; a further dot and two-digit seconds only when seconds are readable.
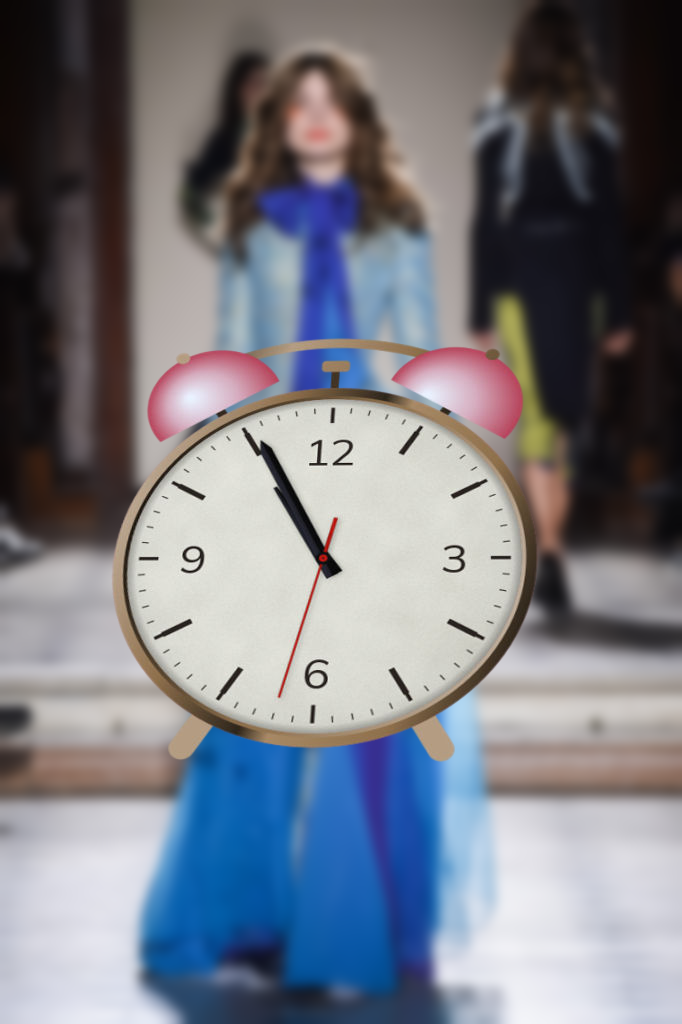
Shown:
10.55.32
